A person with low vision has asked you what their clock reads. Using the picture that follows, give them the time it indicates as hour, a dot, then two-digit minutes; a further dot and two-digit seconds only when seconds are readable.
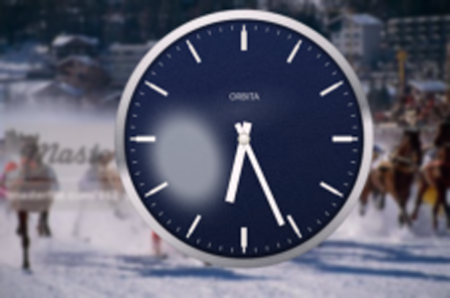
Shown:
6.26
